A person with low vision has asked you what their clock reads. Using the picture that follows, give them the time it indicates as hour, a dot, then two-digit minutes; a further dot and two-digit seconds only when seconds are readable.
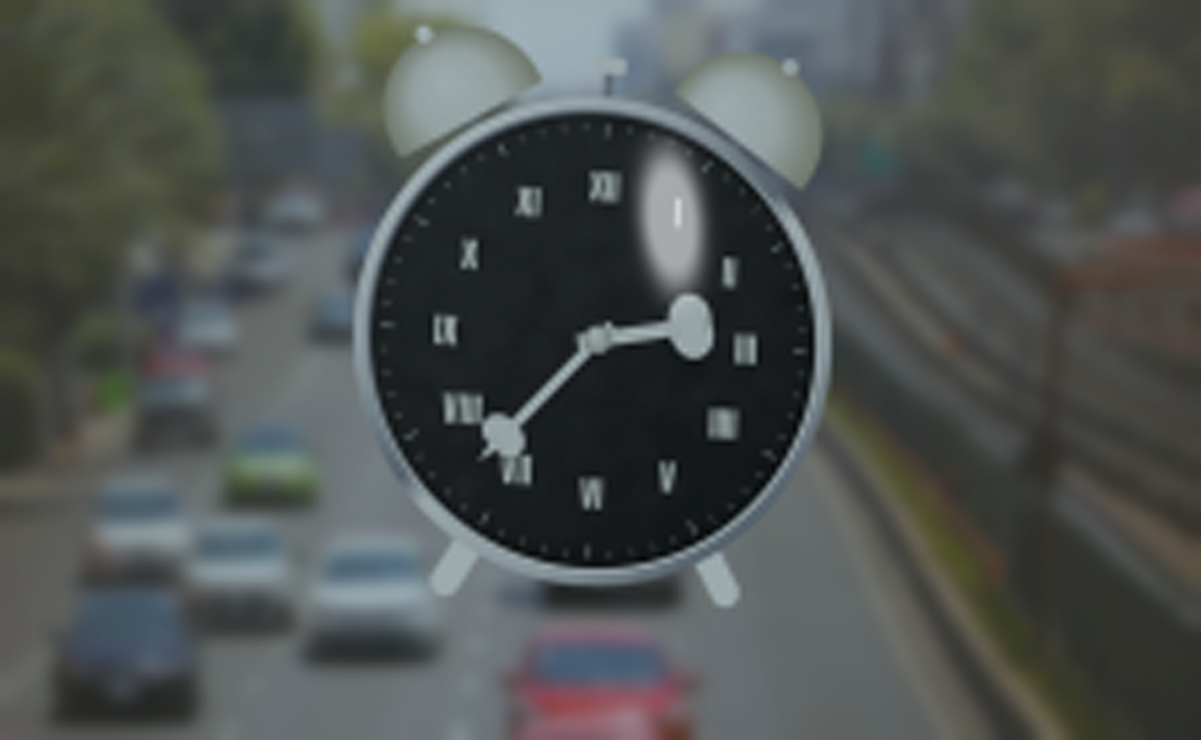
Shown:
2.37
